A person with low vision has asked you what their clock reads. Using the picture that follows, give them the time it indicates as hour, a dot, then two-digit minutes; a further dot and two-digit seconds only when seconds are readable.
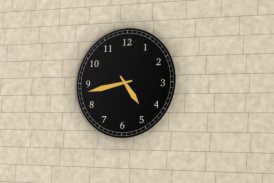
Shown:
4.43
